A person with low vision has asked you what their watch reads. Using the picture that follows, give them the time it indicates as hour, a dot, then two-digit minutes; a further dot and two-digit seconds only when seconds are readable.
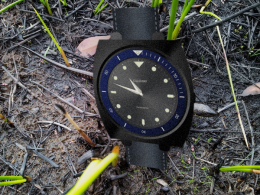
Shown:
10.48
